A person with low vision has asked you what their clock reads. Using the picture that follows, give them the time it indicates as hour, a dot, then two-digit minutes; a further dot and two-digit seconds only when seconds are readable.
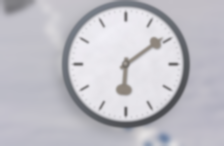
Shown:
6.09
